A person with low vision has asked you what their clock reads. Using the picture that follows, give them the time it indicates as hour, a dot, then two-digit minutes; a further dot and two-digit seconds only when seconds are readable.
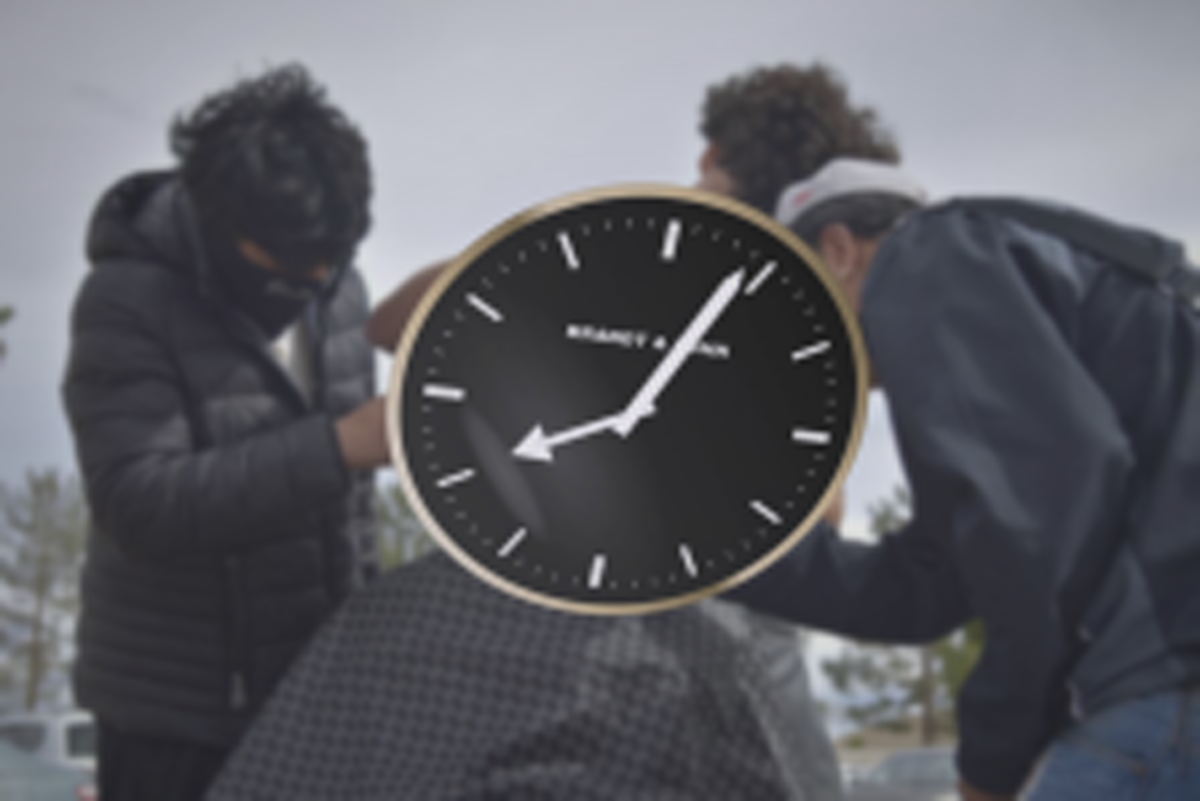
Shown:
8.04
